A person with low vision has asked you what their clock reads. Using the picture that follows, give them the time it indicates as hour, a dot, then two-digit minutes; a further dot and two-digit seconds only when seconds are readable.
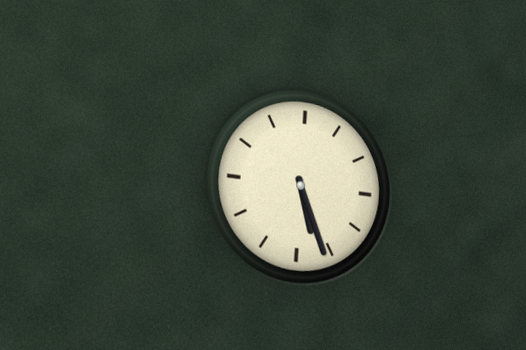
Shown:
5.26
